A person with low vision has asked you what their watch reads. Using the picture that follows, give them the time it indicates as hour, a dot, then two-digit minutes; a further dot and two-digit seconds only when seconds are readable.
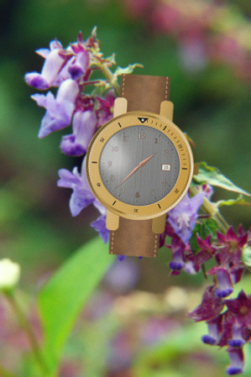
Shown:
1.37
